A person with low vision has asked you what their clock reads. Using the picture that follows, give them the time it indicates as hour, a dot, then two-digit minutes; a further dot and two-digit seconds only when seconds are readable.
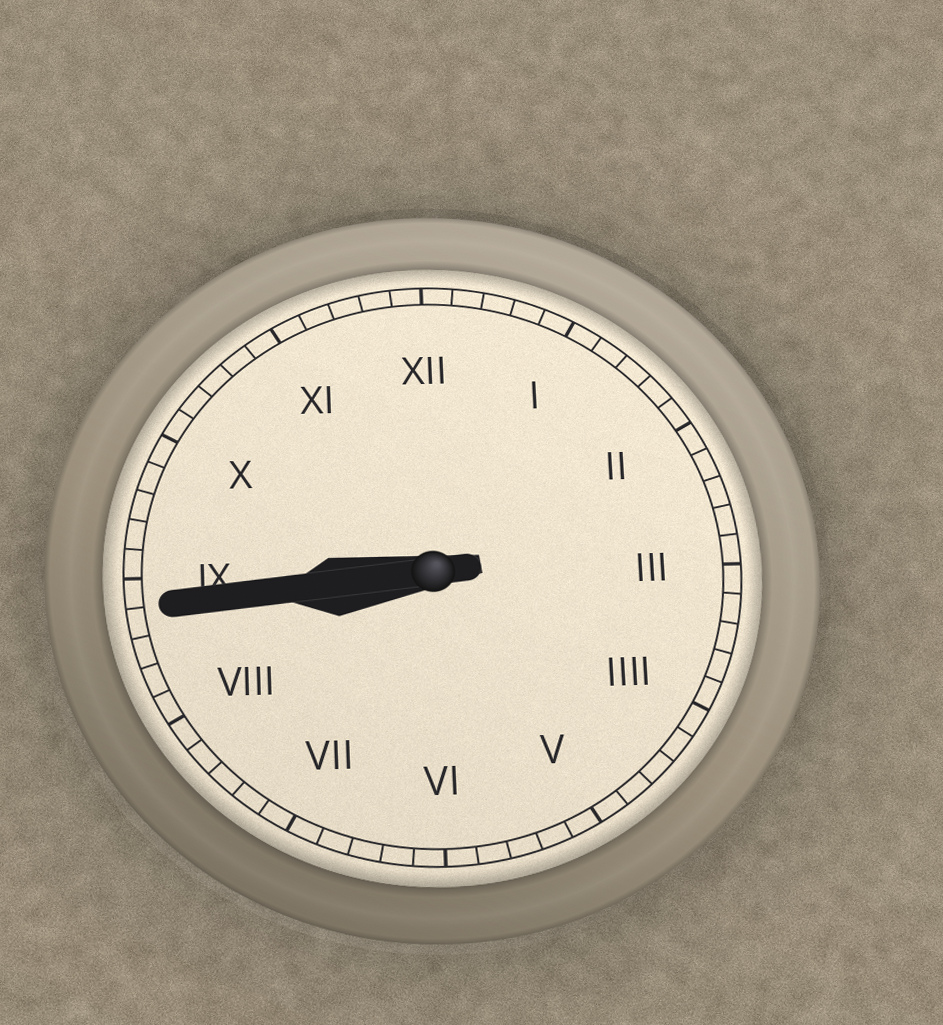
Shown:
8.44
